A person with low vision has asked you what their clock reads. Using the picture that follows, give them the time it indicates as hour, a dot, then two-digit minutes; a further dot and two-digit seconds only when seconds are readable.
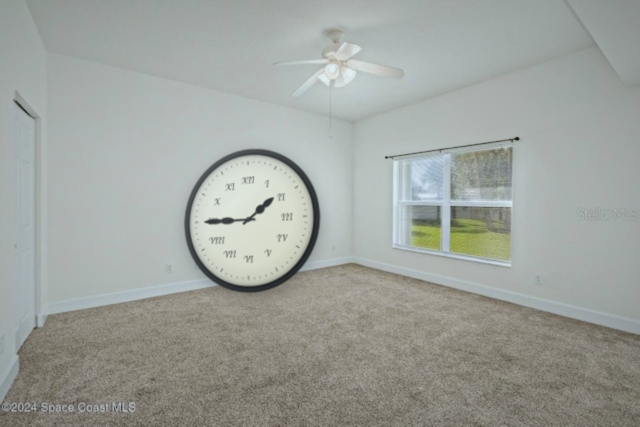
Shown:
1.45
